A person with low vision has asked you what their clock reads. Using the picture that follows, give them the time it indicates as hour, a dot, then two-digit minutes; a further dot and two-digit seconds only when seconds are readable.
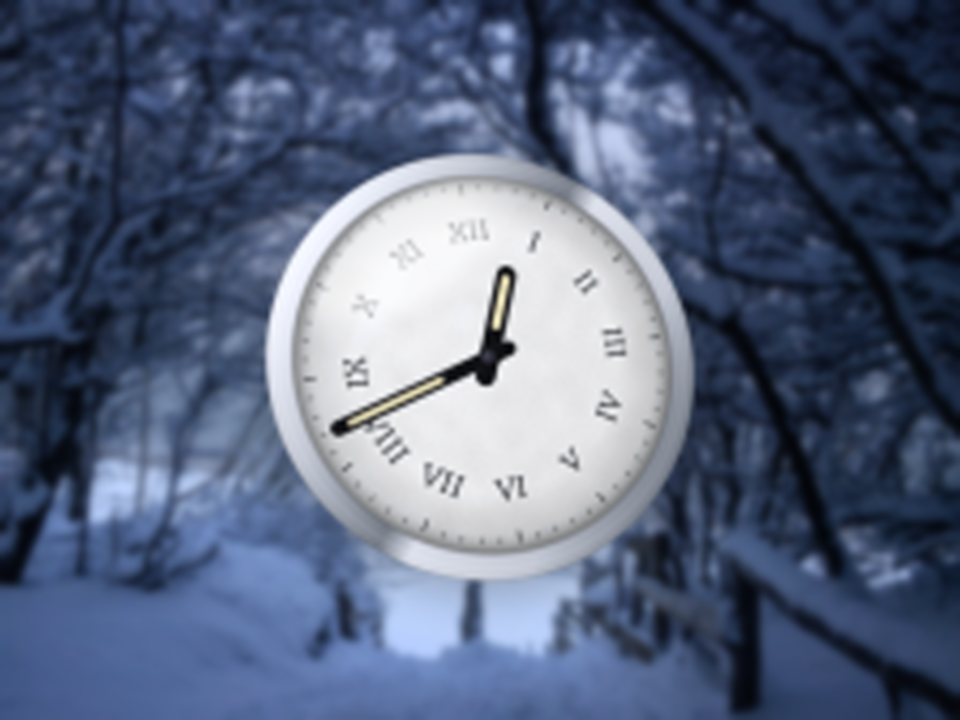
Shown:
12.42
